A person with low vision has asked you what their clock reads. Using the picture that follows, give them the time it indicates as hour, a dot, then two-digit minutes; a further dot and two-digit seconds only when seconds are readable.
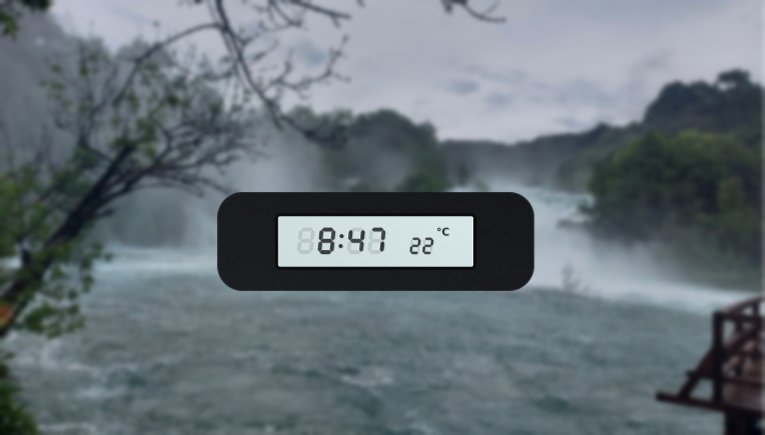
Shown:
8.47
